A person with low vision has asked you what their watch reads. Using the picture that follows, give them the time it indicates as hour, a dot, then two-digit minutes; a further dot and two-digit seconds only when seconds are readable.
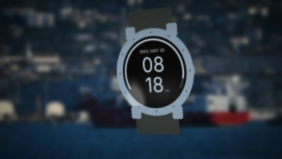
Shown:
8.18
